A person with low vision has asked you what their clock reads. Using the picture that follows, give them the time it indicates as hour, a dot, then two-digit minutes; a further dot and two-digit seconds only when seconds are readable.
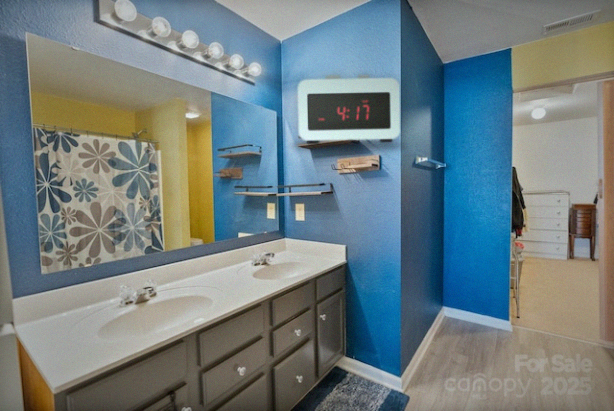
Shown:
4.17
